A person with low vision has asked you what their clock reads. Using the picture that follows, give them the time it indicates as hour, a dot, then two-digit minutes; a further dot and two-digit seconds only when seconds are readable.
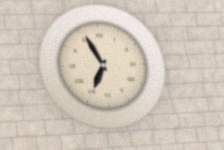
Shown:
6.56
